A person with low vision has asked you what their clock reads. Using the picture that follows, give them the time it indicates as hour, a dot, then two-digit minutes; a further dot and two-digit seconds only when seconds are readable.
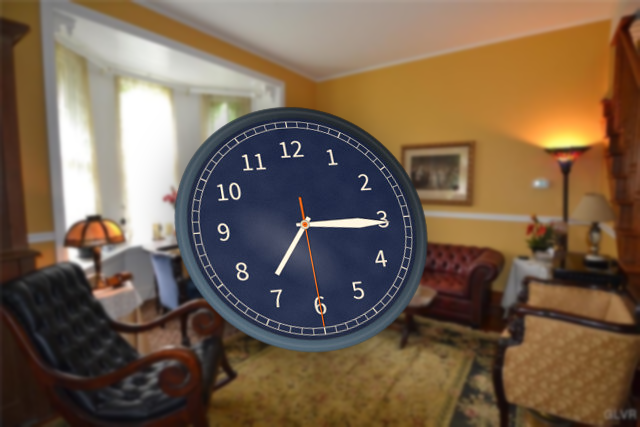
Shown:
7.15.30
